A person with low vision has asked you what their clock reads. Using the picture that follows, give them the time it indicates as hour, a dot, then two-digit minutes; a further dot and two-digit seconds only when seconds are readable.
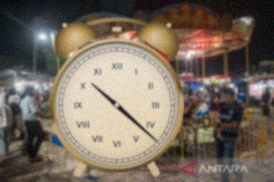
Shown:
10.22
